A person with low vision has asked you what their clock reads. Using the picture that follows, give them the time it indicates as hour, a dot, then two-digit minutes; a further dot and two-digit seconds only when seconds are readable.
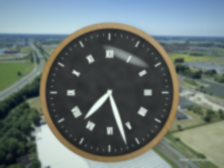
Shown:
7.27
